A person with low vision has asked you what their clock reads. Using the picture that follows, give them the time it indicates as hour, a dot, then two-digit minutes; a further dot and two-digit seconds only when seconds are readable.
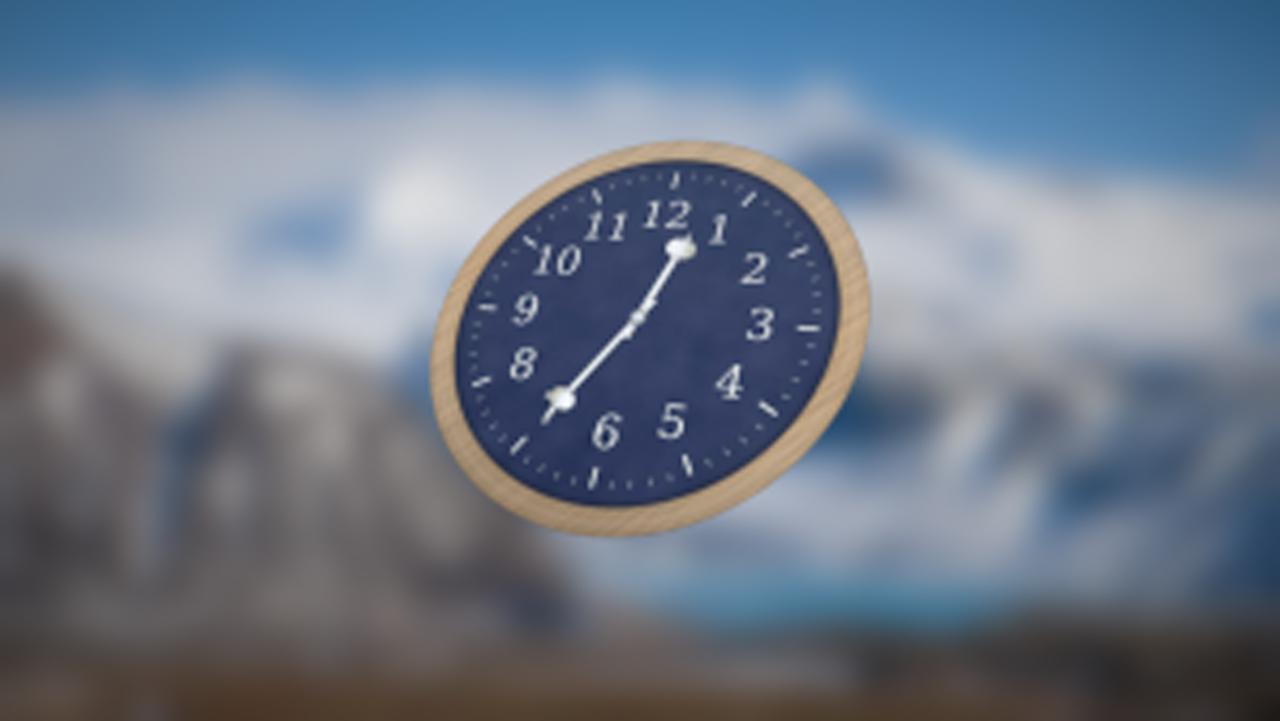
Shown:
12.35
